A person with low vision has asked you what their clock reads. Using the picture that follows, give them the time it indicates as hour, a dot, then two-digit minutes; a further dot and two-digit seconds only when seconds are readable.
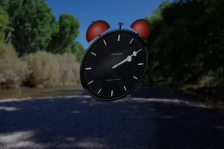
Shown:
2.10
